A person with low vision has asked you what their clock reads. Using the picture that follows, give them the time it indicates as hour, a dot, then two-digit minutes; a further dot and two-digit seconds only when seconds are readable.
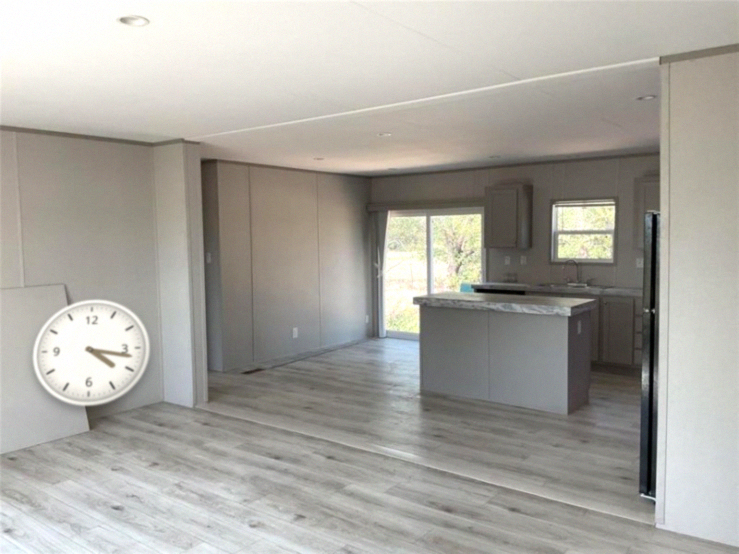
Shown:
4.17
